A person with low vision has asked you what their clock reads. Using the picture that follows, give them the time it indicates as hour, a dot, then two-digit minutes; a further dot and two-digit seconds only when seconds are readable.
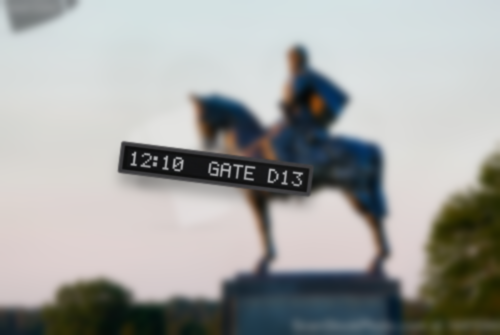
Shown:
12.10
